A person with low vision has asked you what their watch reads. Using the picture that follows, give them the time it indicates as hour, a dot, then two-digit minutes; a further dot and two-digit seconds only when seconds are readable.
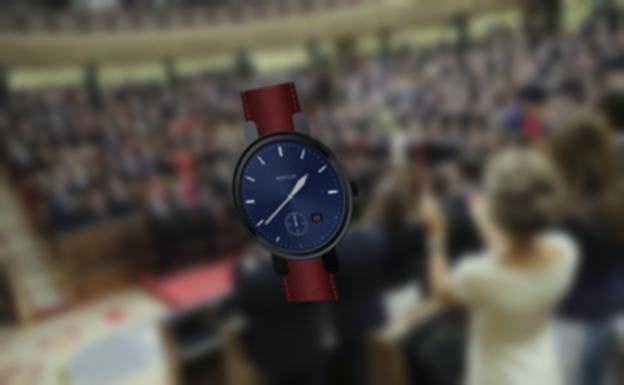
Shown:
1.39
